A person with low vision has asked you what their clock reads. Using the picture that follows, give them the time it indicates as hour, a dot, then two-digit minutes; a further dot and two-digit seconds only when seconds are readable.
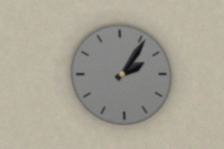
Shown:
2.06
